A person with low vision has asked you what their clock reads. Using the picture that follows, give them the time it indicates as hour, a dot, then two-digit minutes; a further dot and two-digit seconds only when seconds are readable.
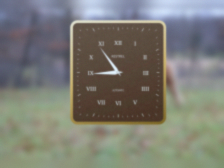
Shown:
8.54
